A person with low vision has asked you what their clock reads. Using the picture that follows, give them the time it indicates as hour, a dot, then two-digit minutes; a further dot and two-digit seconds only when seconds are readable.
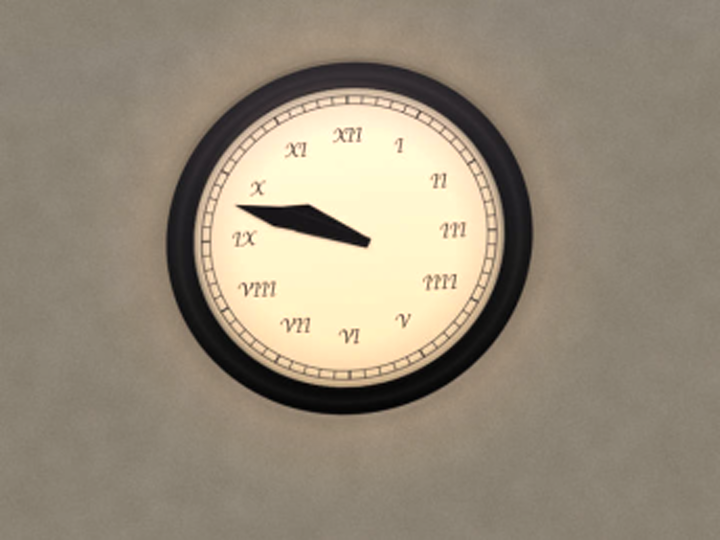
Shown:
9.48
